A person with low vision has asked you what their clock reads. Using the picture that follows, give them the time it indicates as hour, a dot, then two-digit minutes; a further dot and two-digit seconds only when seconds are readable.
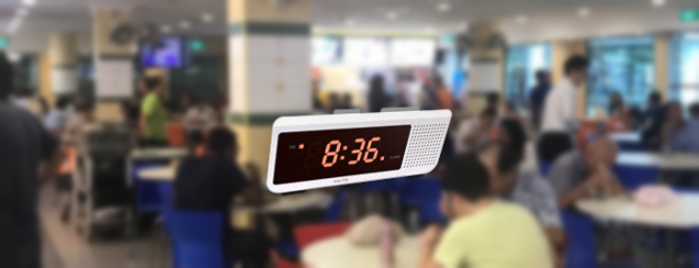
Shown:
8.36
